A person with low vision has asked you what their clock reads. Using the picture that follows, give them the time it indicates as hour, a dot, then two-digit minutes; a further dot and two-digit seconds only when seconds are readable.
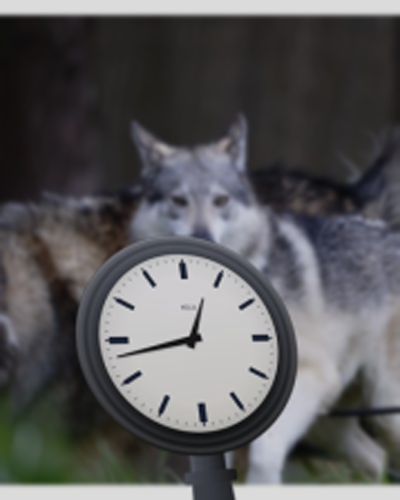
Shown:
12.43
